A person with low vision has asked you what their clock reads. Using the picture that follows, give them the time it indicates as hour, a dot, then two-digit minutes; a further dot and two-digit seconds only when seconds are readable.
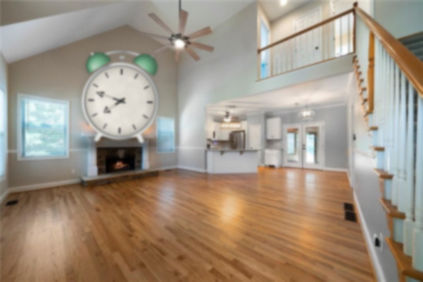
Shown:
7.48
